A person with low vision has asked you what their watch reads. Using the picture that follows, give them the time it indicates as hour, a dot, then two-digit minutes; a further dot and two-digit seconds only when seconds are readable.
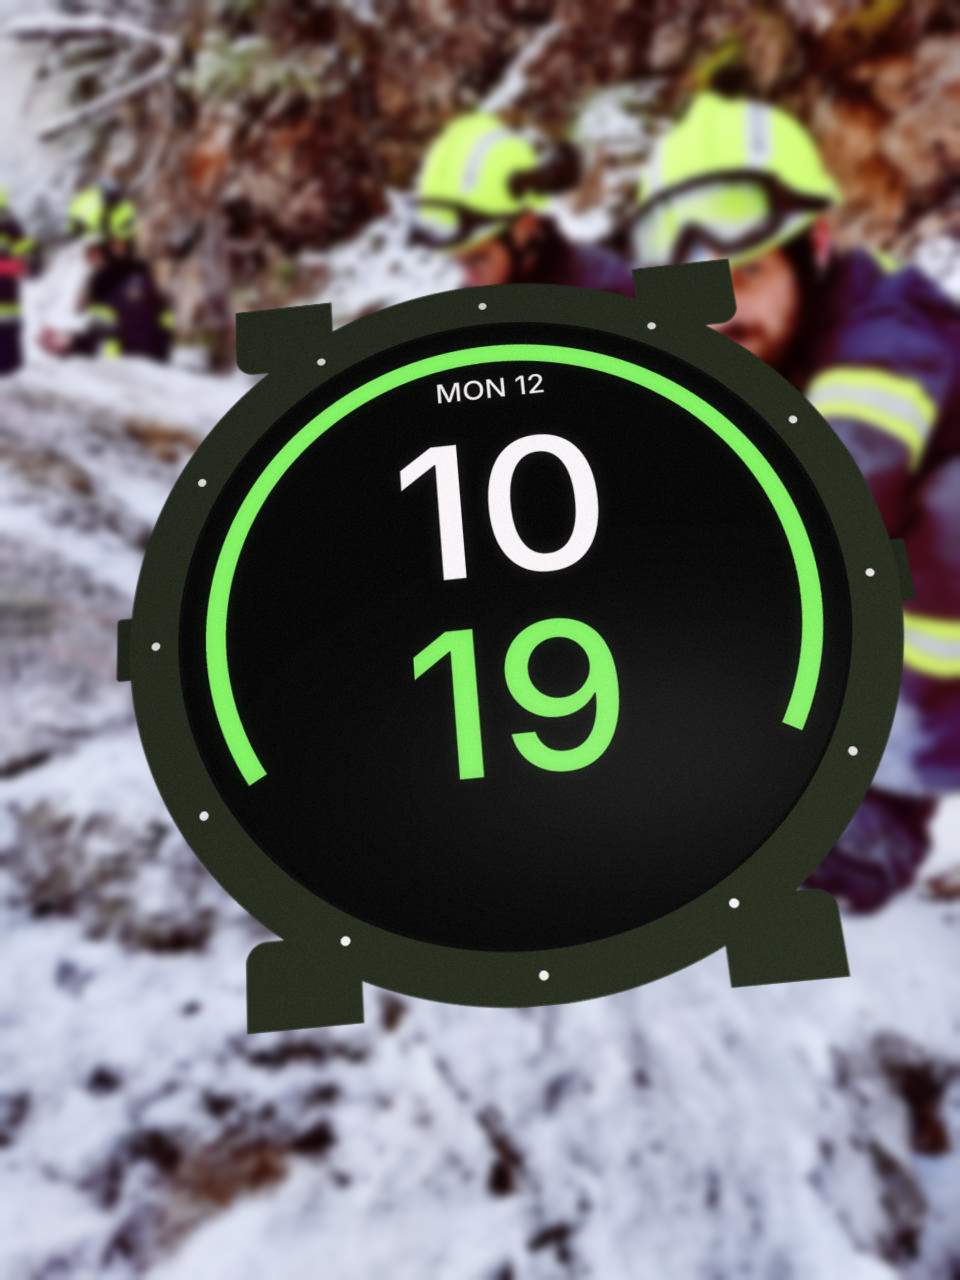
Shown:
10.19
